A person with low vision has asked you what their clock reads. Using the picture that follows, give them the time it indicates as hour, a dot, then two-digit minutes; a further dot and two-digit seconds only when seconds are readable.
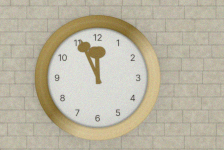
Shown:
11.56
